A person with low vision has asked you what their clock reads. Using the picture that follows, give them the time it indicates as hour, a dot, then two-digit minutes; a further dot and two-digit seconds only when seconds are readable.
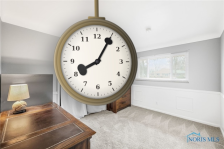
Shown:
8.05
